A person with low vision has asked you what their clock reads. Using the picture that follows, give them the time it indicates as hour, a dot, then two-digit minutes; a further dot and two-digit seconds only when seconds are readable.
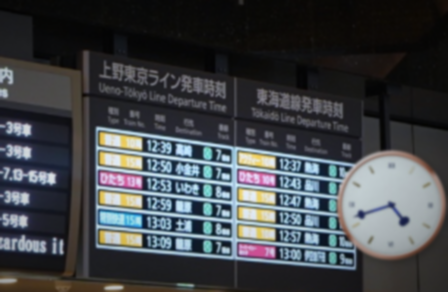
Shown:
4.42
